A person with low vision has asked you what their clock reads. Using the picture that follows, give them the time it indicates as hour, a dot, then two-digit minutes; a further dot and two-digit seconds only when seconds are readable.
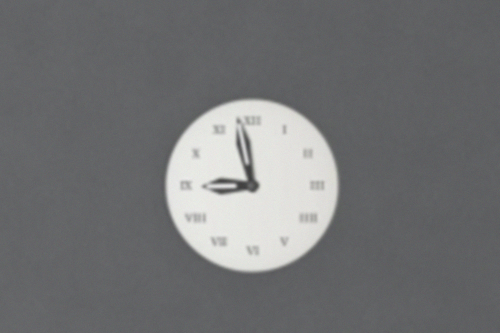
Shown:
8.58
